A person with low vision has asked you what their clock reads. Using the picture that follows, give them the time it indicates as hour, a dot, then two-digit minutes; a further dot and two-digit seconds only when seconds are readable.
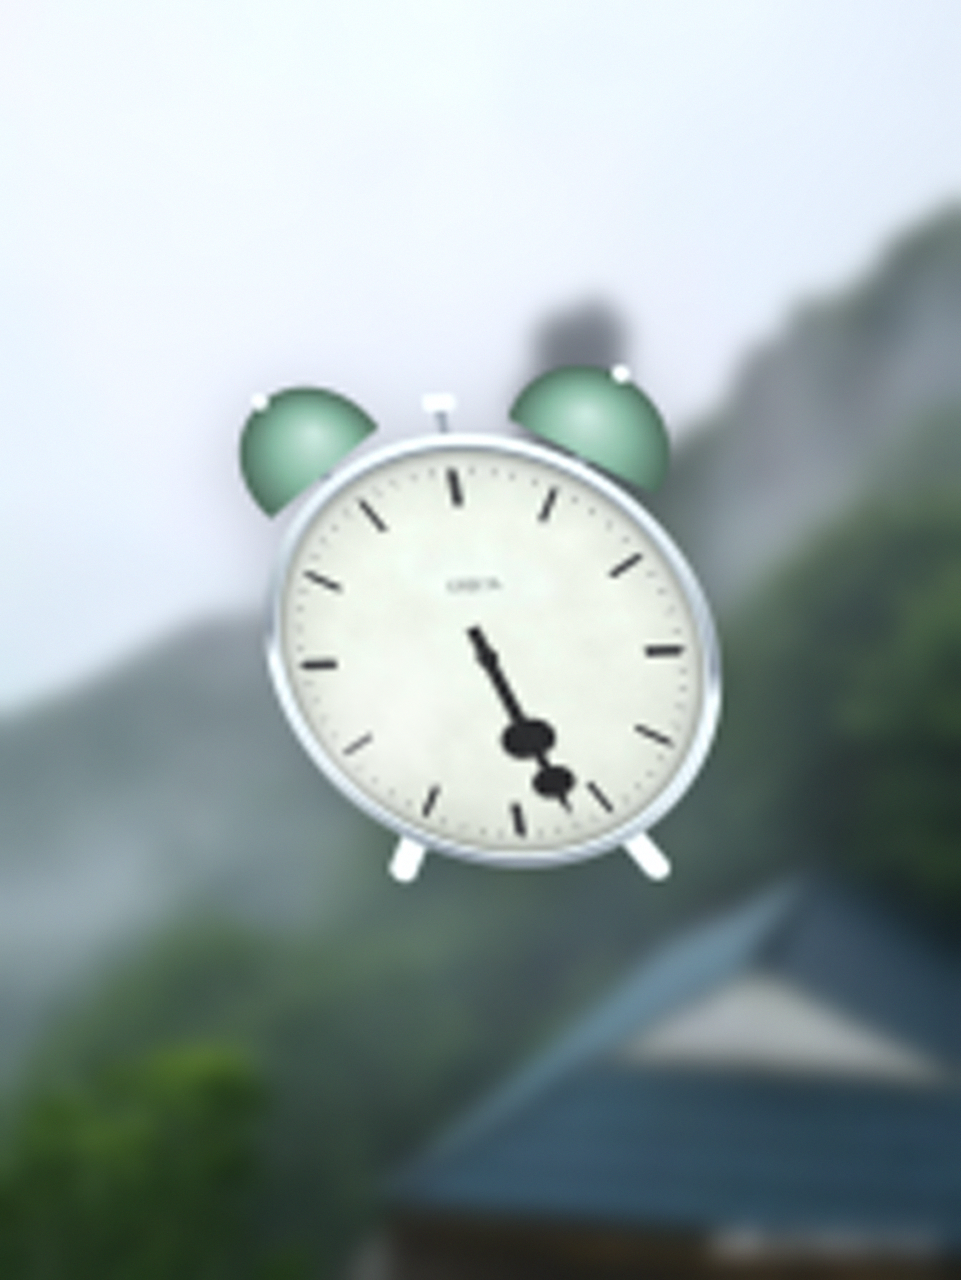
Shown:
5.27
